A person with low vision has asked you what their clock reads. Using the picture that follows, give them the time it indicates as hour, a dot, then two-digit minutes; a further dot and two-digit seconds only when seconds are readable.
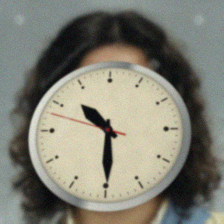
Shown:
10.29.48
